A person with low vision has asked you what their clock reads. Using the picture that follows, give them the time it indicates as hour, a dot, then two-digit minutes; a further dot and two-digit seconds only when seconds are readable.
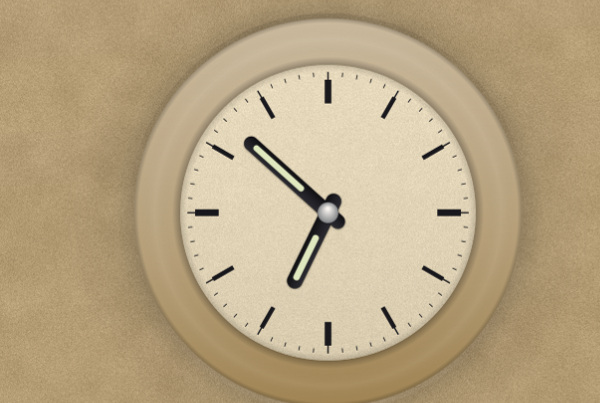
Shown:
6.52
